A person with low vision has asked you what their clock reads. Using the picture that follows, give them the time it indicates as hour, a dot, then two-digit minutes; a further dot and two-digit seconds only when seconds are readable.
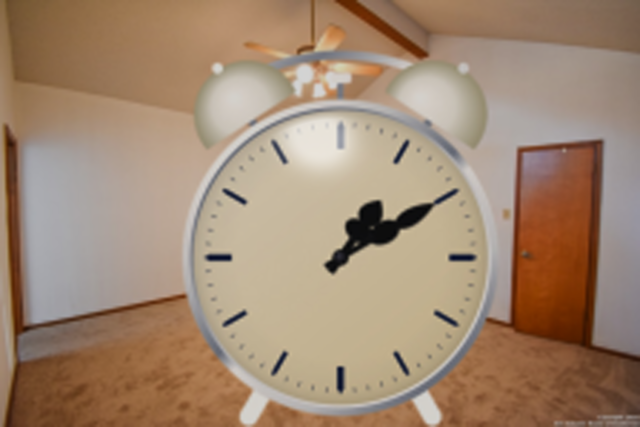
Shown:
1.10
